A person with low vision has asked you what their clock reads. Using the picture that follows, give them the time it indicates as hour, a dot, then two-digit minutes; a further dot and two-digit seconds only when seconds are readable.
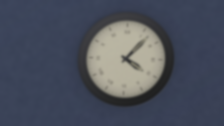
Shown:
4.07
